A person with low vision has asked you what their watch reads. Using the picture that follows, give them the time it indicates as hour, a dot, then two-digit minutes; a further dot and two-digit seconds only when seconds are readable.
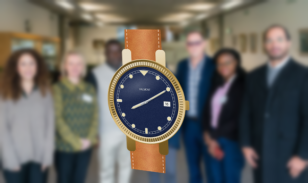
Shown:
8.10
